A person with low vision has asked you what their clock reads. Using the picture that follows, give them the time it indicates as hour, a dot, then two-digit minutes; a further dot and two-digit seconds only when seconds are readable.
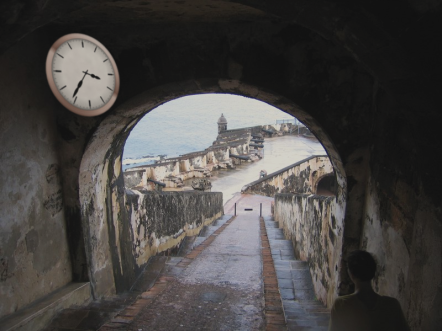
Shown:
3.36
